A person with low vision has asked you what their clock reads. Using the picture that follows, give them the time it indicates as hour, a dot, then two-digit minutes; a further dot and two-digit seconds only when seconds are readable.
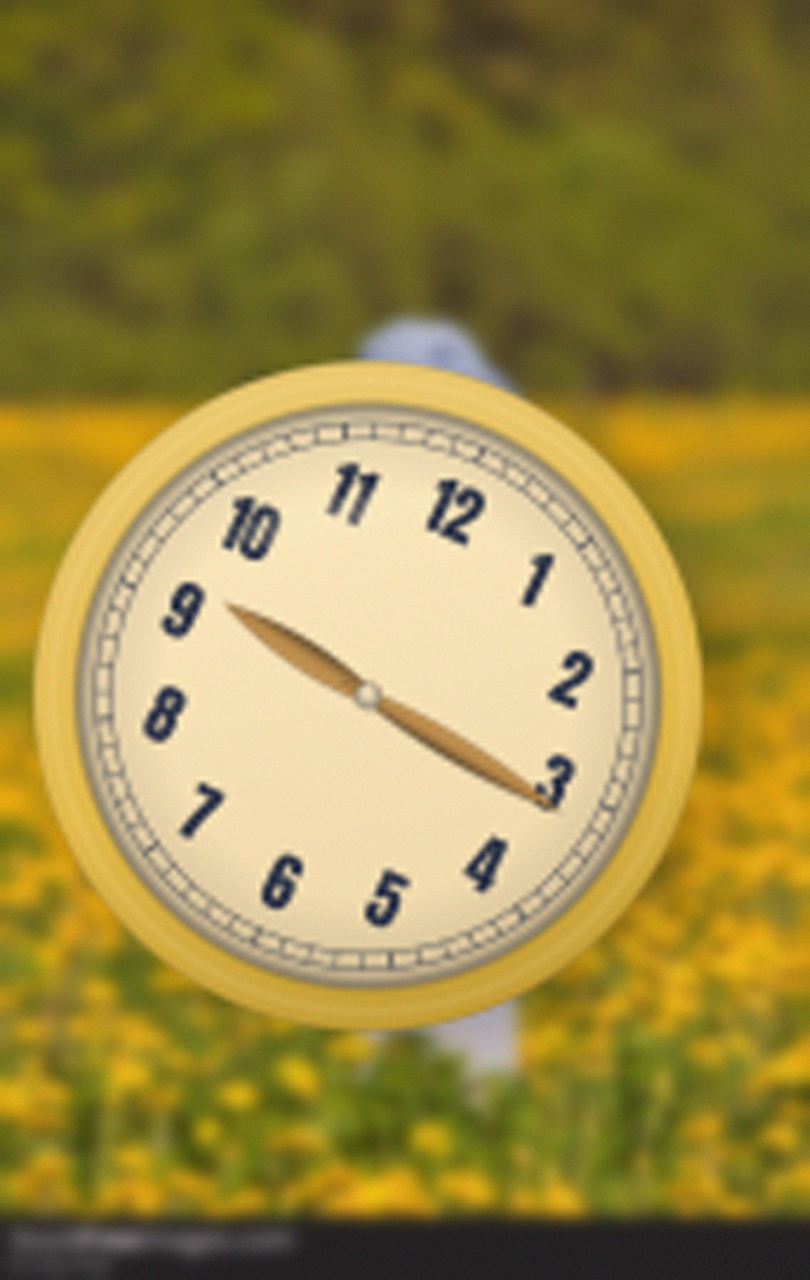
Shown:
9.16
